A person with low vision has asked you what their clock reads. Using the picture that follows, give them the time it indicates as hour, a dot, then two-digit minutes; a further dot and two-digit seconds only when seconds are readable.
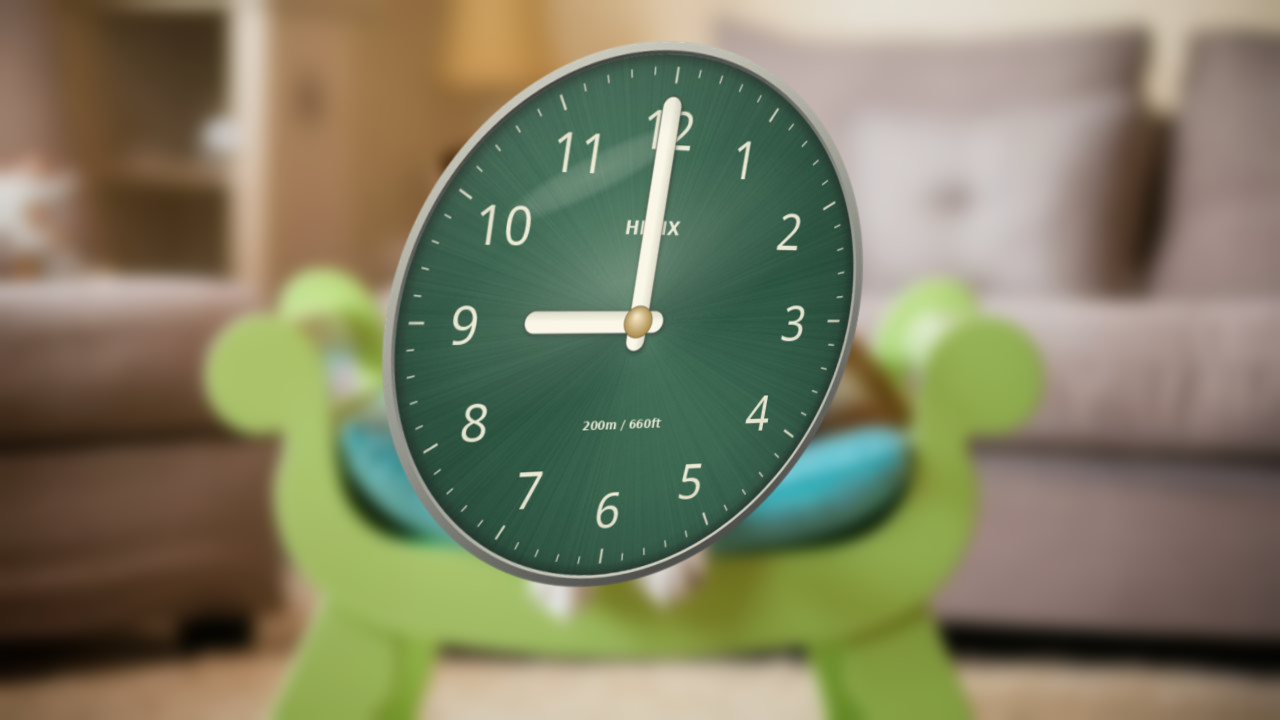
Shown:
9.00
